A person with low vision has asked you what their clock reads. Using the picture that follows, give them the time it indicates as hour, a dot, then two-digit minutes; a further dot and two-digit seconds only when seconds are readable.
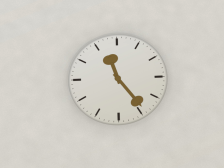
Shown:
11.24
